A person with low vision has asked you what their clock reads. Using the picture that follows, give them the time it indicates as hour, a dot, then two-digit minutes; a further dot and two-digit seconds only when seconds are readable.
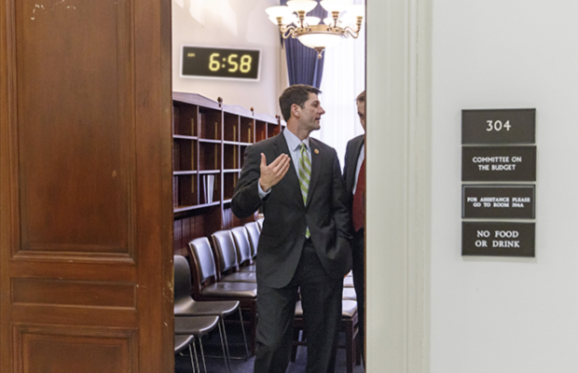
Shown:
6.58
